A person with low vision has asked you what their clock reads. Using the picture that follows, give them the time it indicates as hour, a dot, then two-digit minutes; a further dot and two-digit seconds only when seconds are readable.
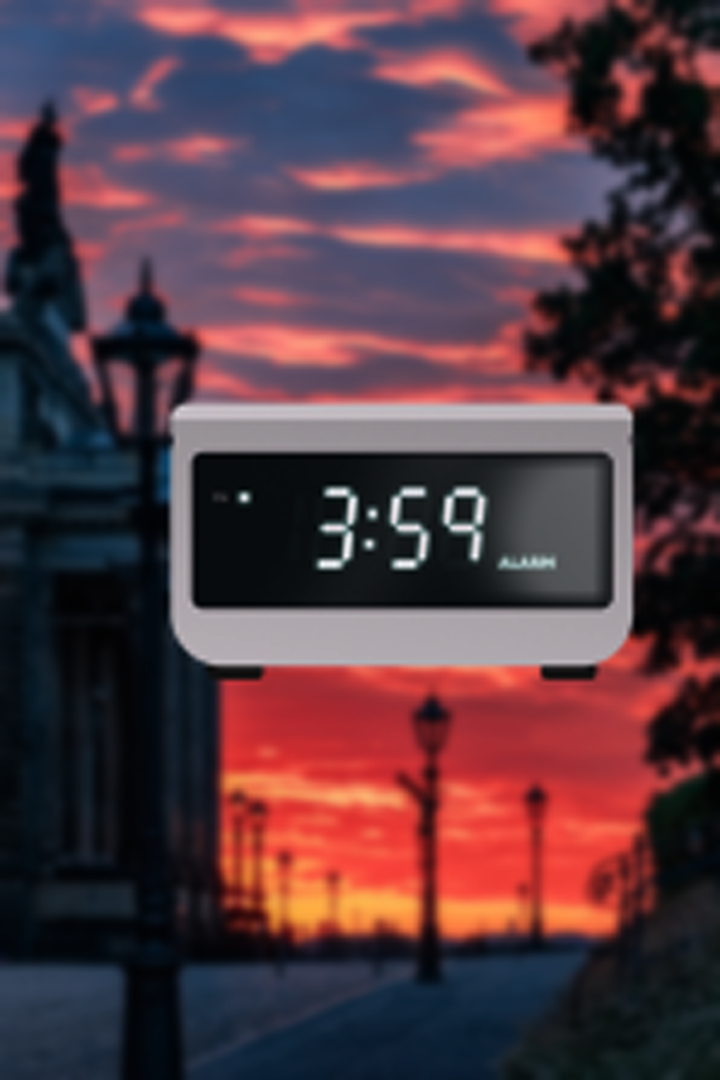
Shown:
3.59
